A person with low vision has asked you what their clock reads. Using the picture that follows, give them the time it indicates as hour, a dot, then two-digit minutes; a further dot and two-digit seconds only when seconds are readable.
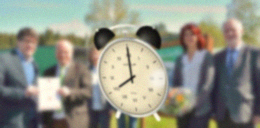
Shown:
8.00
